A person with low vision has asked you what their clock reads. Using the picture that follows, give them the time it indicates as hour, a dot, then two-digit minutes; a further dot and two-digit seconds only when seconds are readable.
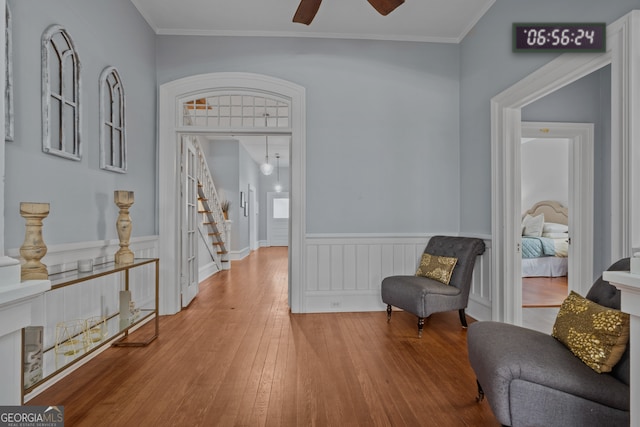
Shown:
6.56.24
